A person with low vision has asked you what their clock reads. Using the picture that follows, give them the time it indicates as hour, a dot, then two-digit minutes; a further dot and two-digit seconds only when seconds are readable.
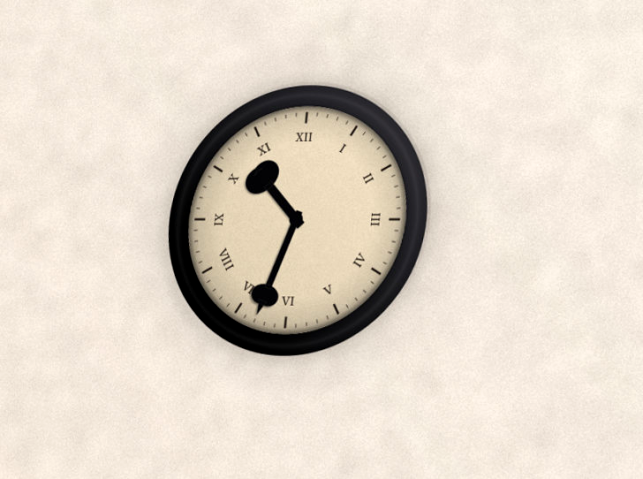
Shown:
10.33
